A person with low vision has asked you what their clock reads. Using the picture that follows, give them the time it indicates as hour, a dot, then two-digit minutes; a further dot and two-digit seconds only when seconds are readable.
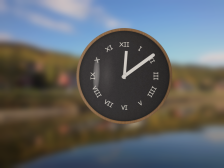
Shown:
12.09
